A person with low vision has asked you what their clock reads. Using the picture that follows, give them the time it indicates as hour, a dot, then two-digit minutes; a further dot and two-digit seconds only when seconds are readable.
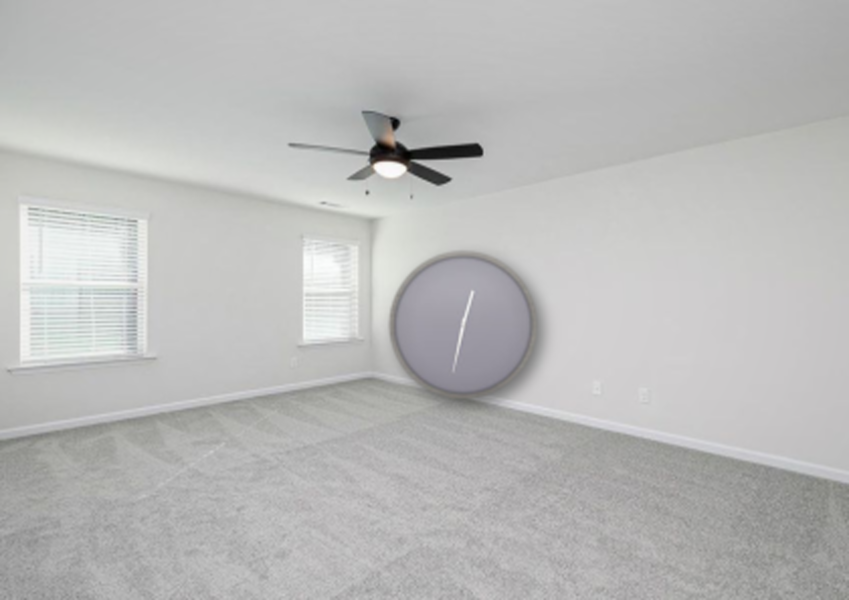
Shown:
12.32
